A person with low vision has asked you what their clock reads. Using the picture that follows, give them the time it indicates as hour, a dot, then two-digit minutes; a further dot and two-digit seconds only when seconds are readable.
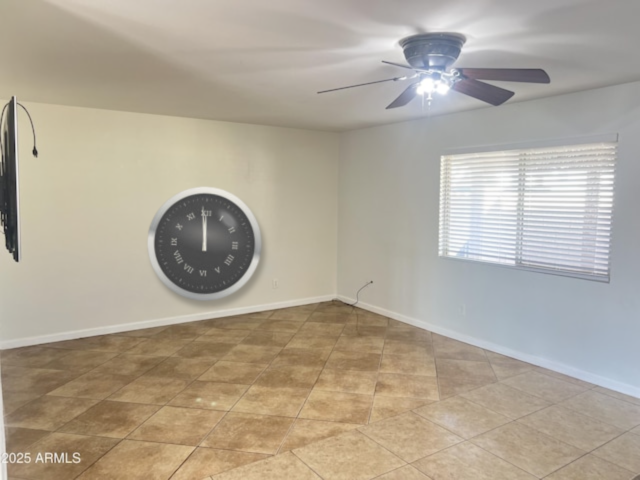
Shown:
11.59
